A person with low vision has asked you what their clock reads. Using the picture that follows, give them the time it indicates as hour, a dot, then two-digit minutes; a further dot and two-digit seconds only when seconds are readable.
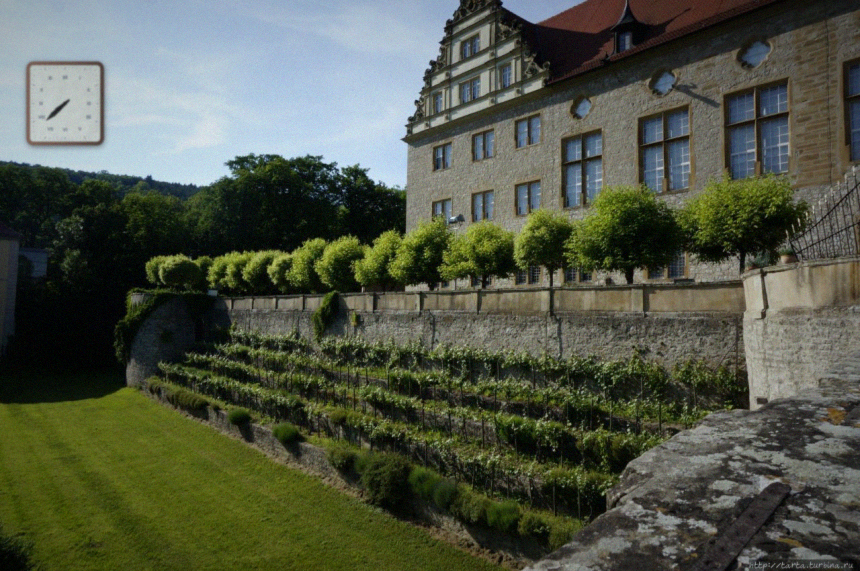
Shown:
7.38
